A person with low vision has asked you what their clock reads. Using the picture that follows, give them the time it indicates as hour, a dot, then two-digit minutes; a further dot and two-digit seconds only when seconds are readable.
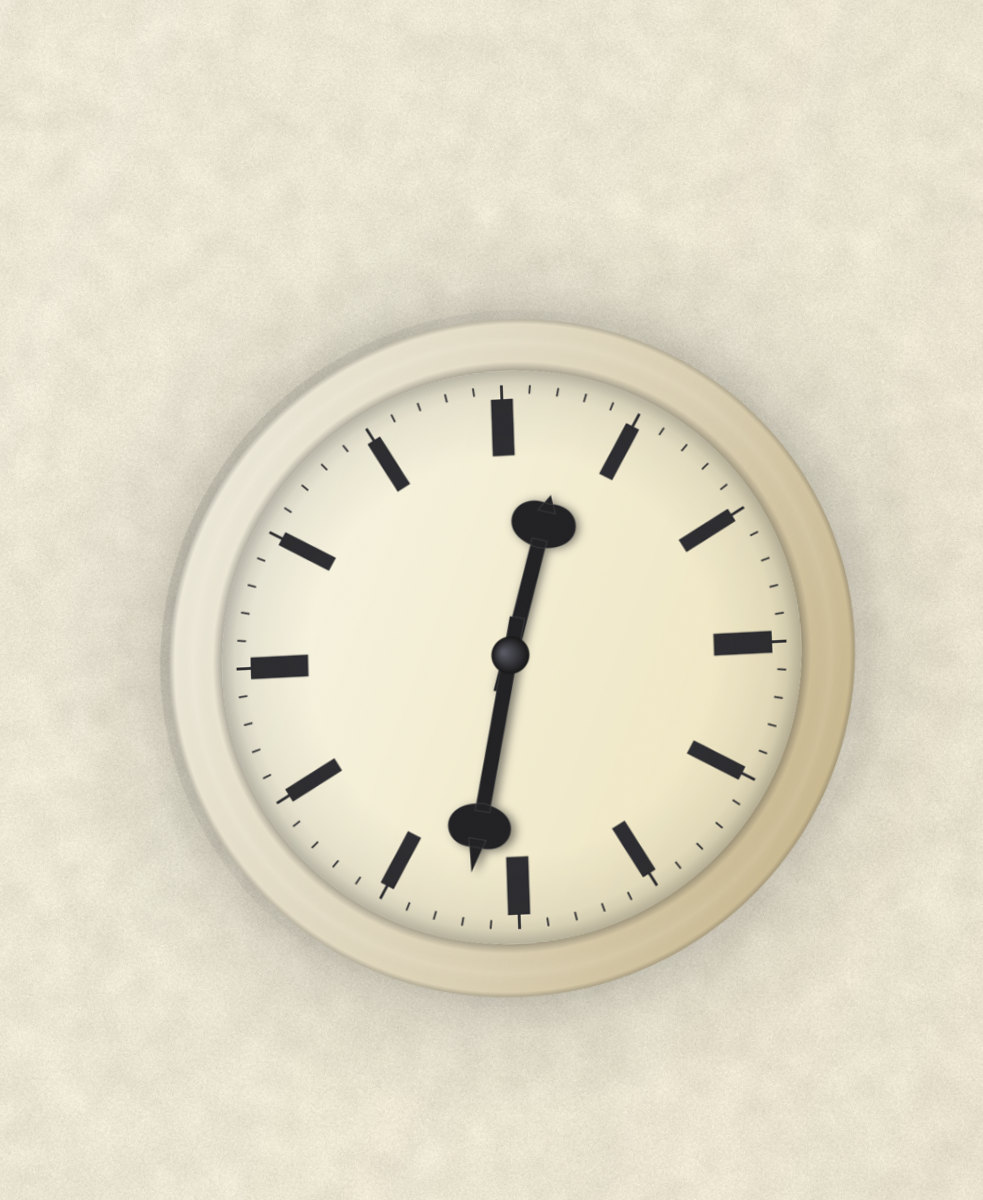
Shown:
12.32
